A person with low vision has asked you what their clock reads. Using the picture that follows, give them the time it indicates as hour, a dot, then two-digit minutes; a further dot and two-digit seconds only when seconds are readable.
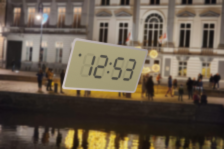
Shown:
12.53
